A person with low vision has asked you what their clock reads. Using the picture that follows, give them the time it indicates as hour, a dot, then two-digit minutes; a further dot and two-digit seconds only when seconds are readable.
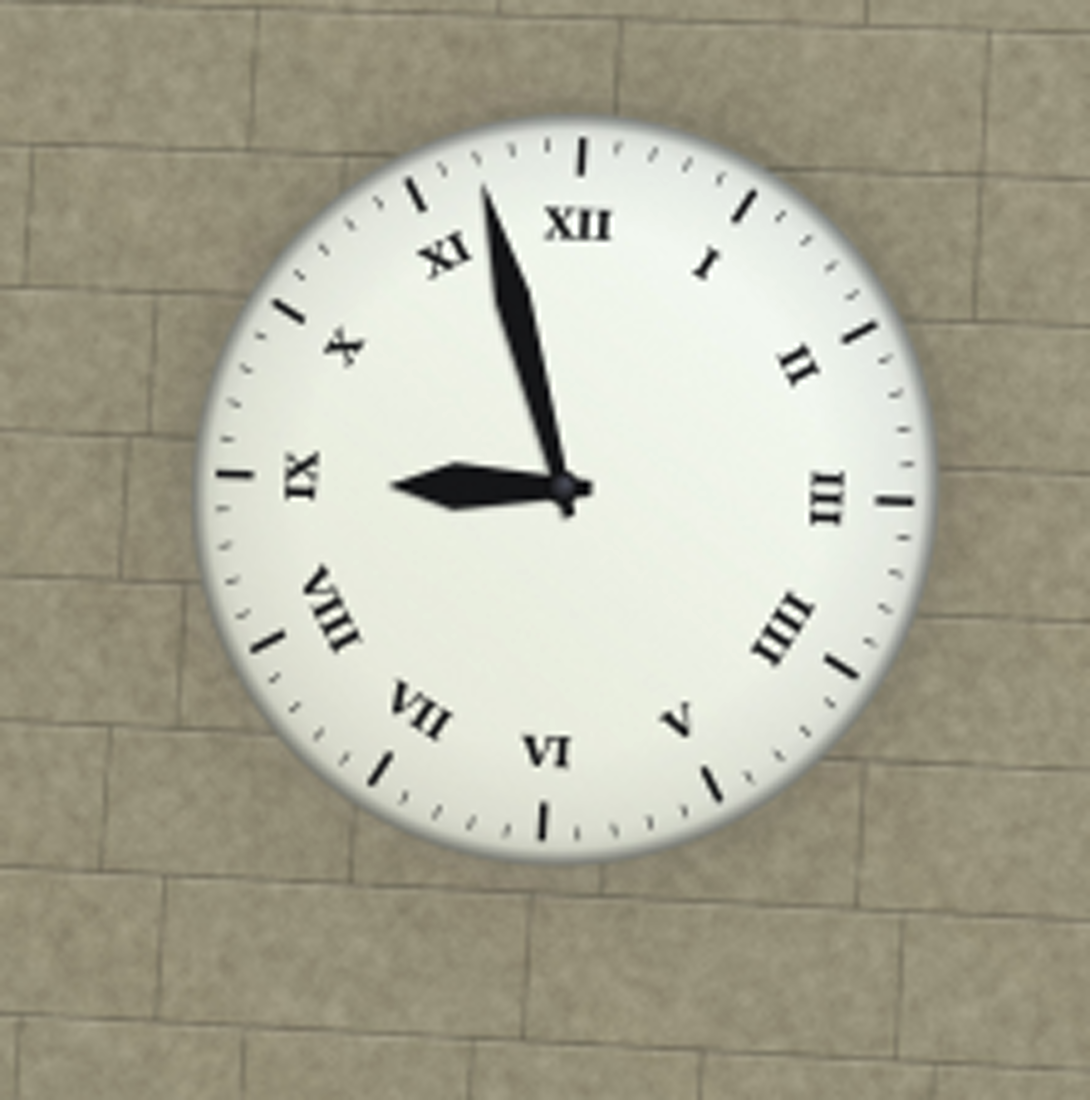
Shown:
8.57
